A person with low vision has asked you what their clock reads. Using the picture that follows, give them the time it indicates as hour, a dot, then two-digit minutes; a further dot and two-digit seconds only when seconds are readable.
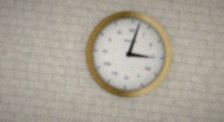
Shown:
3.02
